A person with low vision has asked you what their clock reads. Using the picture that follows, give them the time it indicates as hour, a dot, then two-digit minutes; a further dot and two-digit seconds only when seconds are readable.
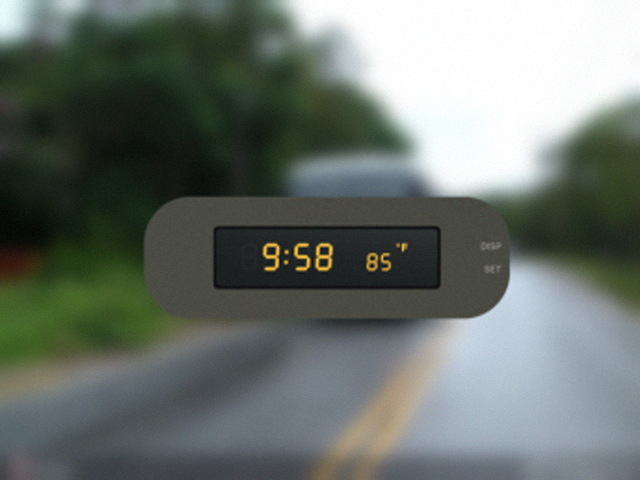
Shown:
9.58
